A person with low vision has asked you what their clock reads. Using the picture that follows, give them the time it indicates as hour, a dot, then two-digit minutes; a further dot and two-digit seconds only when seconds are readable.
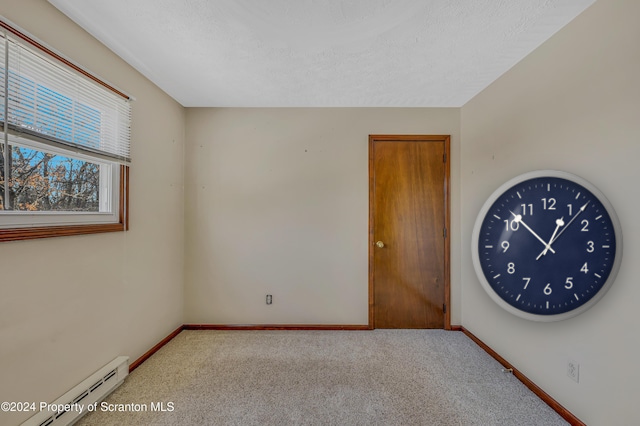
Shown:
12.52.07
